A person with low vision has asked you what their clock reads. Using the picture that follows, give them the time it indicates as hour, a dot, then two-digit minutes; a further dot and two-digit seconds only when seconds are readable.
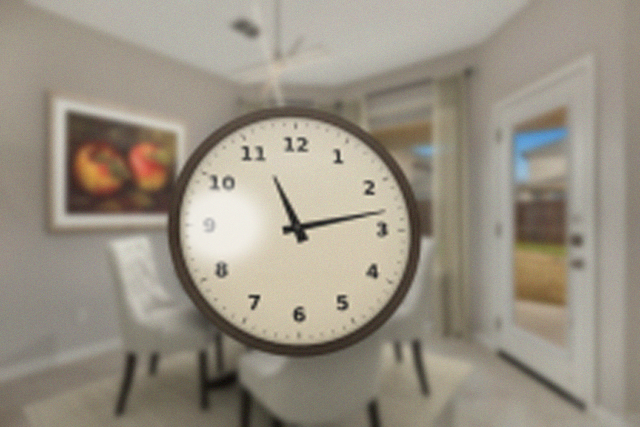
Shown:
11.13
